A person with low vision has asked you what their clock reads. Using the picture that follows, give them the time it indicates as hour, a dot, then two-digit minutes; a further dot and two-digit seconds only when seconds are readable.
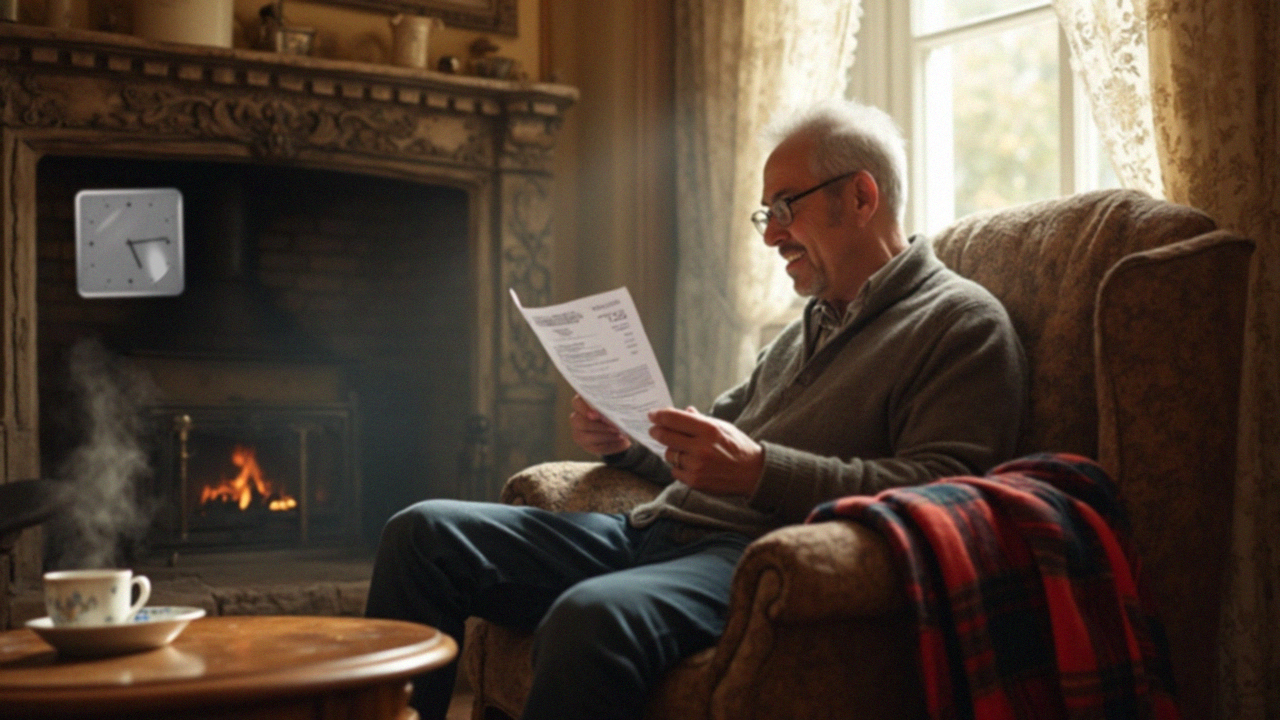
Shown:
5.14
